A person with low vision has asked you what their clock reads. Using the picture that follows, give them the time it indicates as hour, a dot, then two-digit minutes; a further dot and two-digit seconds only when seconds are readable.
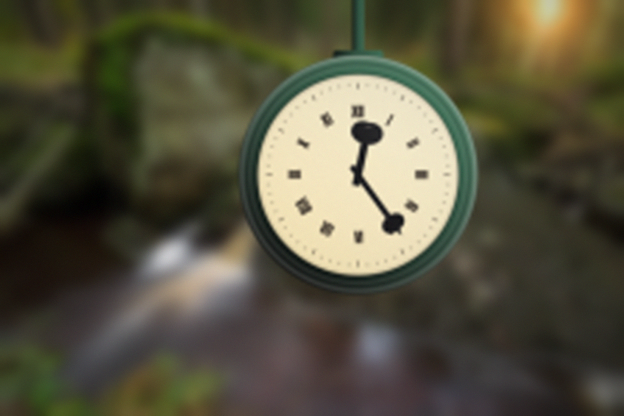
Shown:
12.24
